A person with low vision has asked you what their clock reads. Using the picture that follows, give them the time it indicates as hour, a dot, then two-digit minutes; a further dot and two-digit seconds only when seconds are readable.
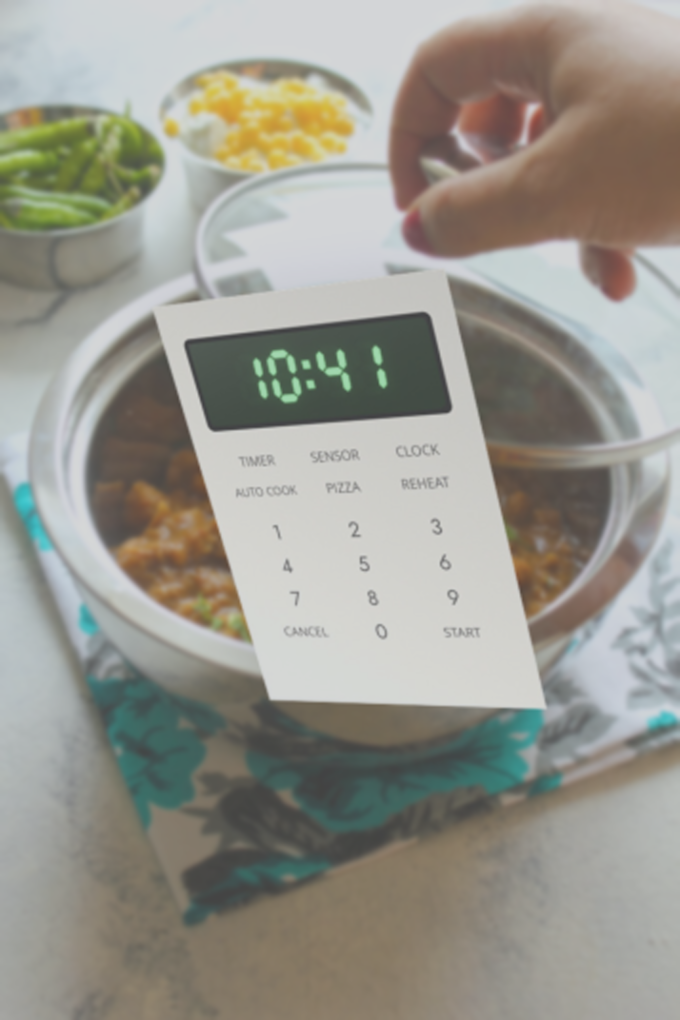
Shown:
10.41
